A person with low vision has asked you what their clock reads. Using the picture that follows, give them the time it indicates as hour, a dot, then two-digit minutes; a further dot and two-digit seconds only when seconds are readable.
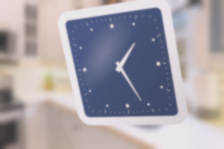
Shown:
1.26
